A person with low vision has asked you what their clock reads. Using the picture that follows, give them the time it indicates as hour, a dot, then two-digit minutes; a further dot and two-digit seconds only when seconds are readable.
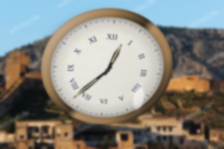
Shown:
12.37
